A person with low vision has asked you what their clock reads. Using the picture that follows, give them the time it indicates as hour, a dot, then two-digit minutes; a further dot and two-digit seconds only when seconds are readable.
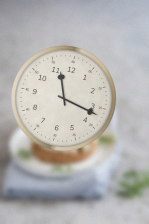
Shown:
11.17
